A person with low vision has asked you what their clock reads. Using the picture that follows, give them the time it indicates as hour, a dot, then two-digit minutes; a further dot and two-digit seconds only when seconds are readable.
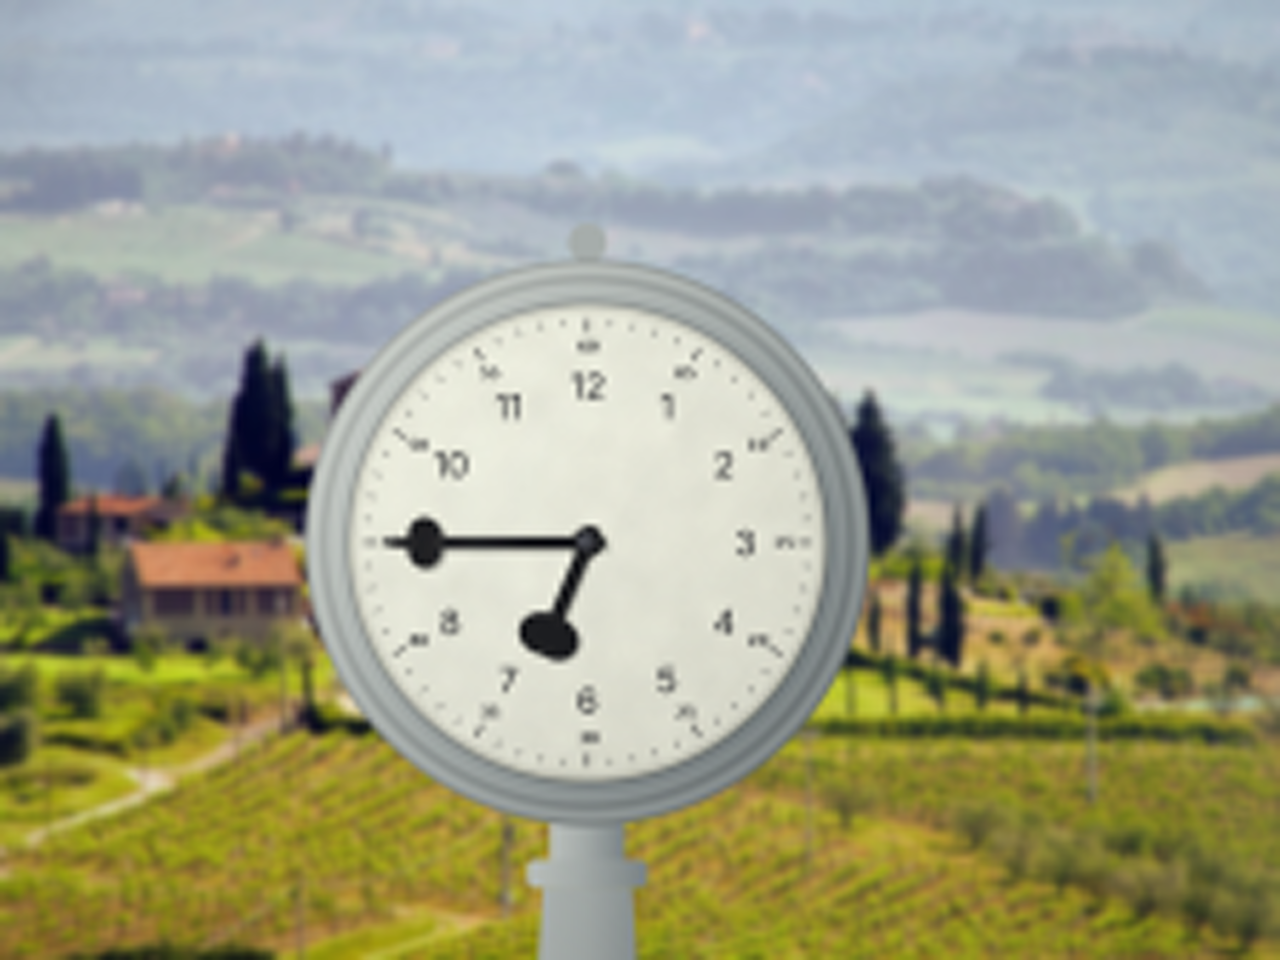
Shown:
6.45
